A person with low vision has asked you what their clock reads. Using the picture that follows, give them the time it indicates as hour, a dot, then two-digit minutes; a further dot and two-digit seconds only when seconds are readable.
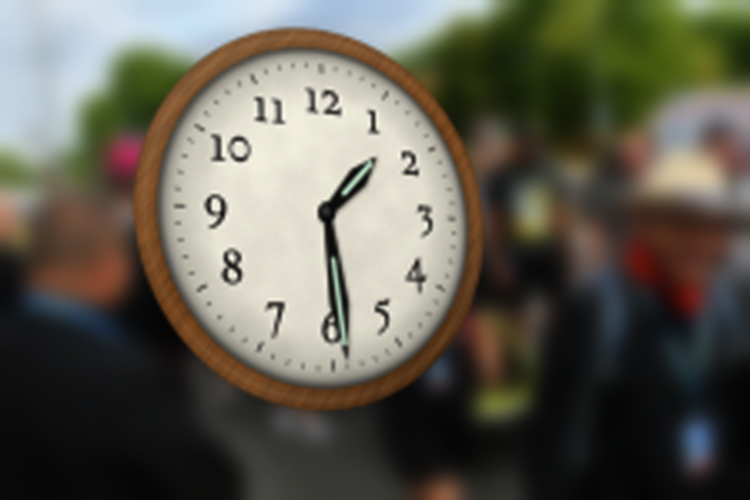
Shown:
1.29
